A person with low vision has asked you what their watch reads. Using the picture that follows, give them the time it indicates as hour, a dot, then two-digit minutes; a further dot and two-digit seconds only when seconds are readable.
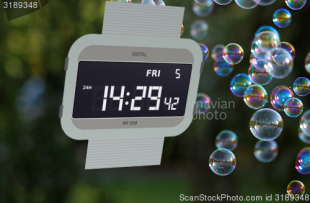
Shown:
14.29.42
